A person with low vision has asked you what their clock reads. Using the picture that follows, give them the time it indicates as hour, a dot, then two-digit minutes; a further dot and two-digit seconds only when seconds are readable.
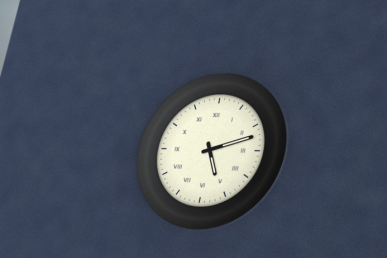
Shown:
5.12
